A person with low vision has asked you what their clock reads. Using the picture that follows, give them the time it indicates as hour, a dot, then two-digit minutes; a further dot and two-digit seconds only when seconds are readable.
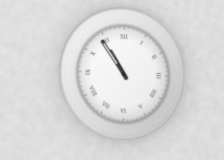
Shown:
10.54
